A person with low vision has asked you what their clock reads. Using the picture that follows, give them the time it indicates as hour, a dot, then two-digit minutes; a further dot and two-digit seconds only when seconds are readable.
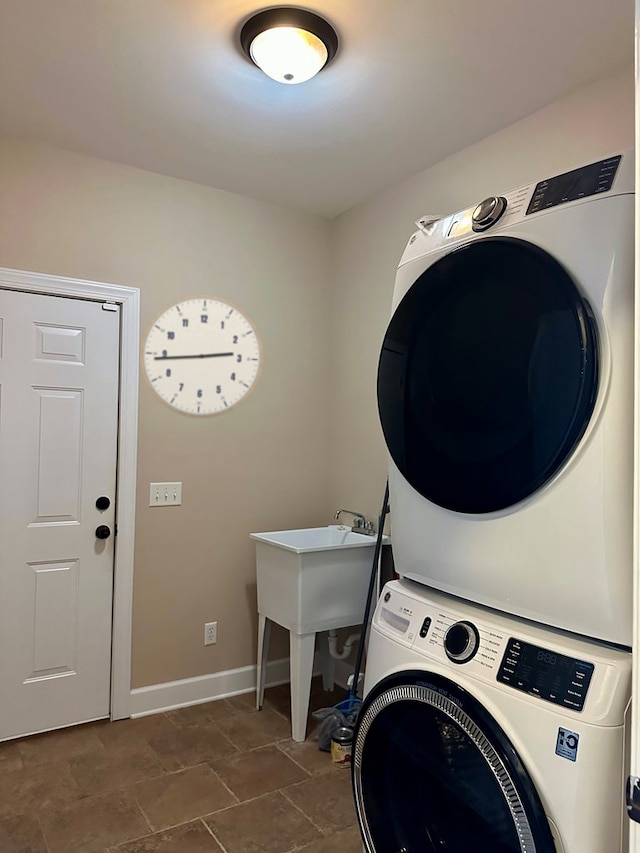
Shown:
2.44
